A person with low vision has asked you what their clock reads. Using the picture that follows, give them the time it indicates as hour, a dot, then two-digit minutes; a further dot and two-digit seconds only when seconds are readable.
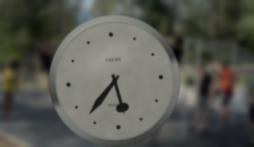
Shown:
5.37
